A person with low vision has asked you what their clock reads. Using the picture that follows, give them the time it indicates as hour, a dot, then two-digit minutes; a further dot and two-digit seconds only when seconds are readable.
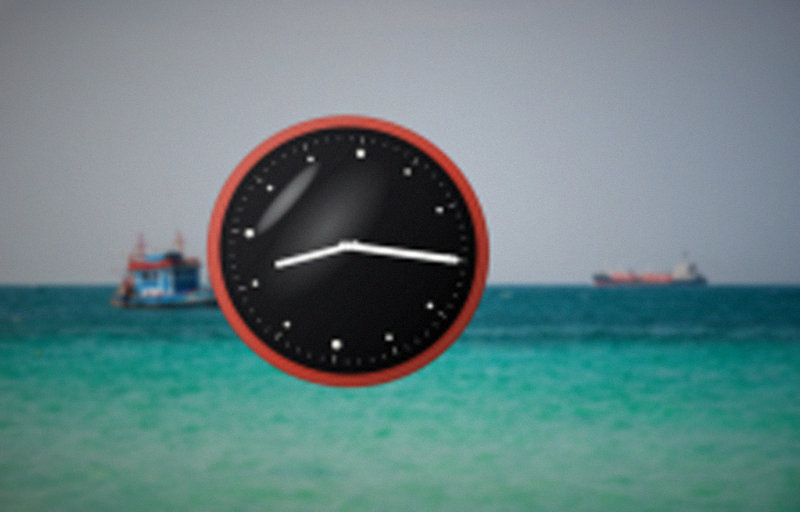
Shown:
8.15
